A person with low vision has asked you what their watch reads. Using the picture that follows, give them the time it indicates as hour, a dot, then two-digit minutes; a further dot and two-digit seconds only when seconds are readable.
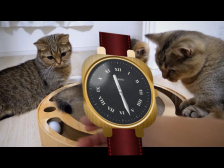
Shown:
11.27
